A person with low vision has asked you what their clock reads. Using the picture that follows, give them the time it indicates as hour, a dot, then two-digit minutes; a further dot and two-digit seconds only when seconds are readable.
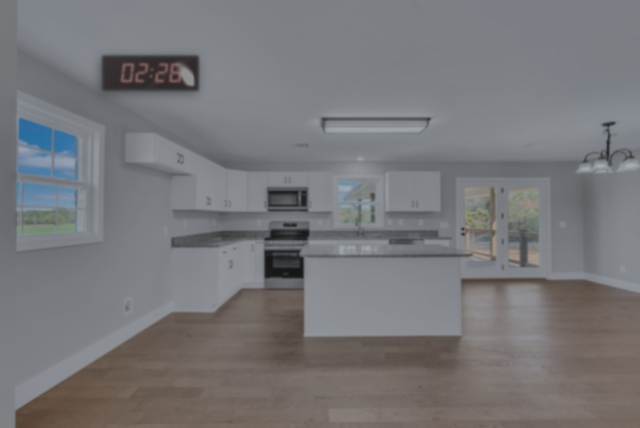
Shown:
2.26
